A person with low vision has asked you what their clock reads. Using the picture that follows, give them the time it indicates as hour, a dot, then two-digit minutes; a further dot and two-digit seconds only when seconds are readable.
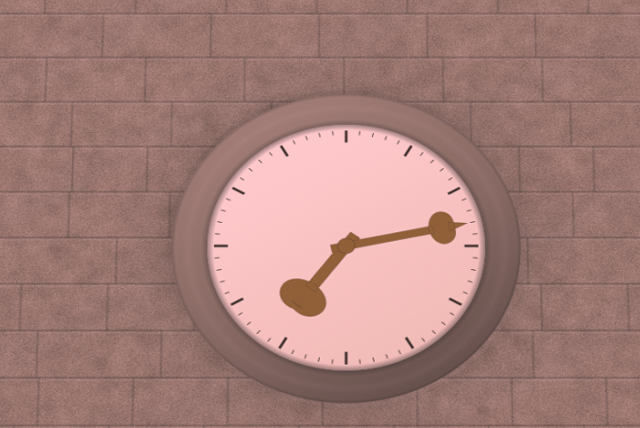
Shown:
7.13
